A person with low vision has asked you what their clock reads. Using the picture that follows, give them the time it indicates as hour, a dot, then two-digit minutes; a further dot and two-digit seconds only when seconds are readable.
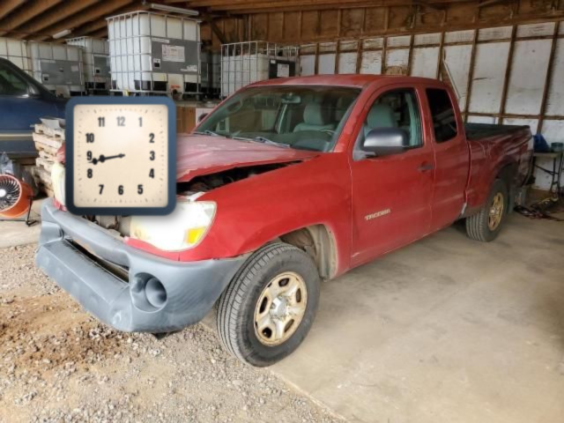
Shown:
8.43
